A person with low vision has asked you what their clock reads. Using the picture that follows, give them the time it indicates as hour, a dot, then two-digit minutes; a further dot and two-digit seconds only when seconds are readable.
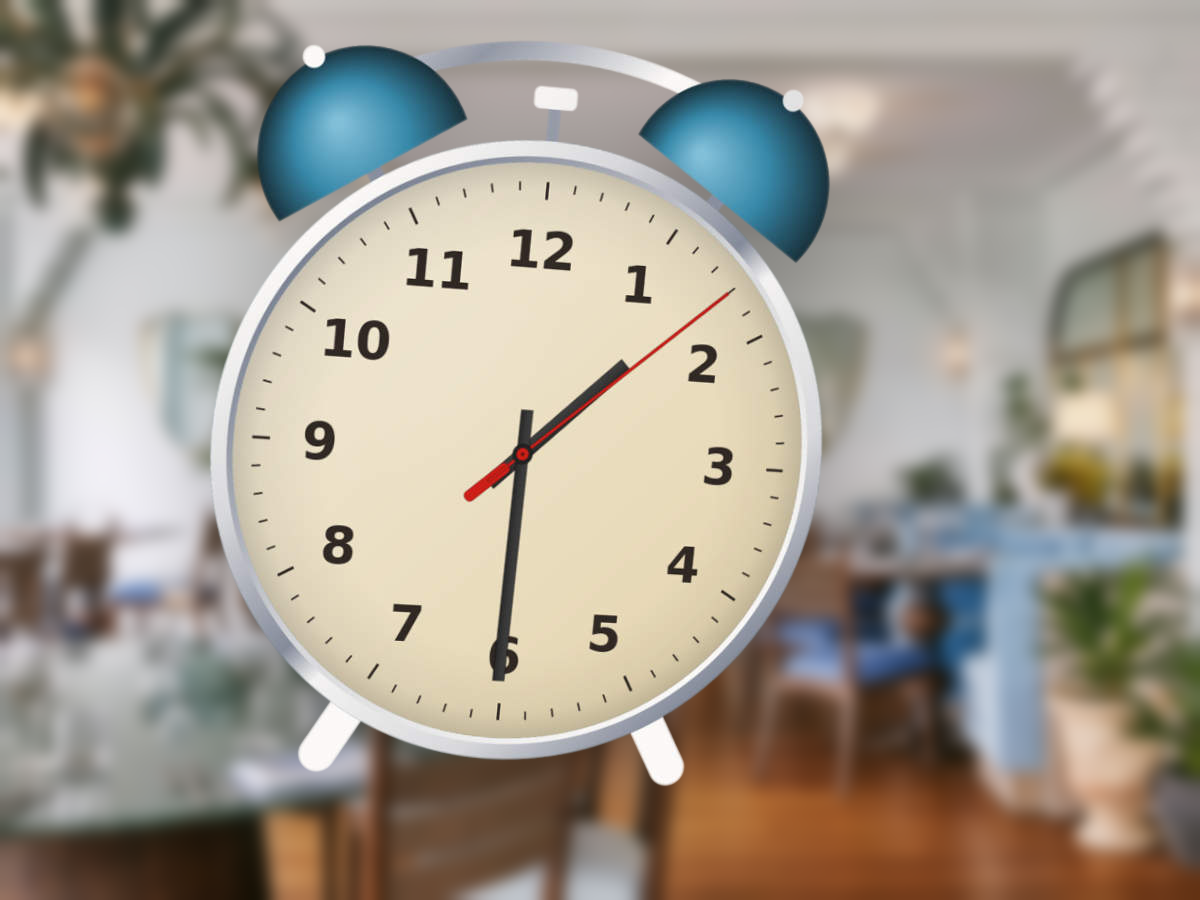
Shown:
1.30.08
